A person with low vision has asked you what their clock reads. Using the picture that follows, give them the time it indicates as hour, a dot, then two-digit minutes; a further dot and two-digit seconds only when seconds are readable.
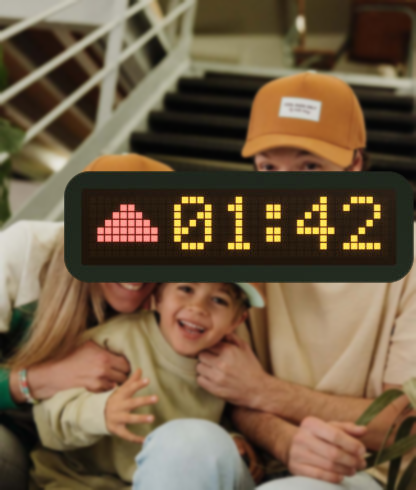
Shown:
1.42
